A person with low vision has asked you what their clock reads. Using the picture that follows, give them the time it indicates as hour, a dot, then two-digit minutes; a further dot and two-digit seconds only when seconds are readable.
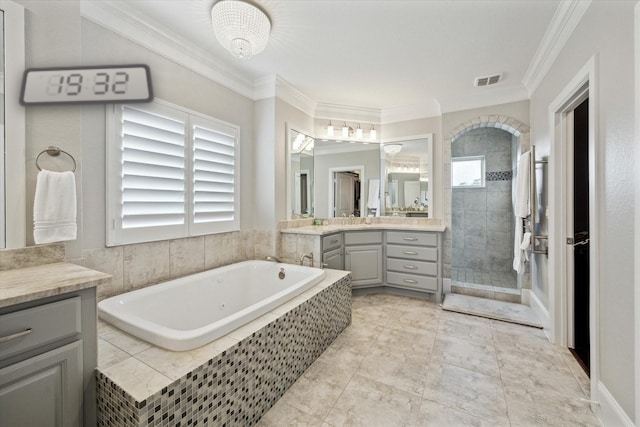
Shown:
19.32
